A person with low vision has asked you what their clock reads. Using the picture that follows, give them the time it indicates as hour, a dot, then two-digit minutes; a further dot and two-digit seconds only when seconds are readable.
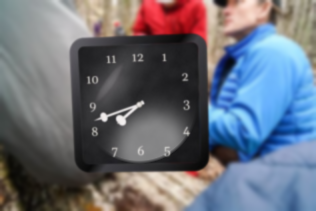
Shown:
7.42
